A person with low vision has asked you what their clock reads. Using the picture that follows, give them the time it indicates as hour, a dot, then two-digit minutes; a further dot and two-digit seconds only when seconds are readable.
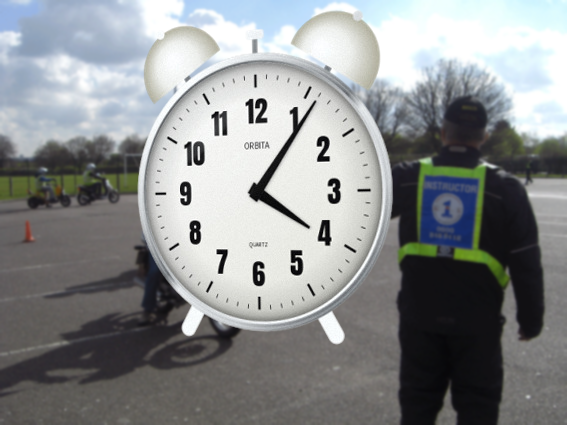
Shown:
4.06
